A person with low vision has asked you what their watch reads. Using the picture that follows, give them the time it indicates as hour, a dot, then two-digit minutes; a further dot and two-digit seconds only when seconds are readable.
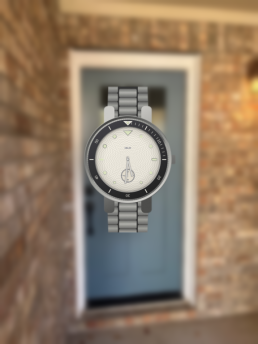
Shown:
5.31
